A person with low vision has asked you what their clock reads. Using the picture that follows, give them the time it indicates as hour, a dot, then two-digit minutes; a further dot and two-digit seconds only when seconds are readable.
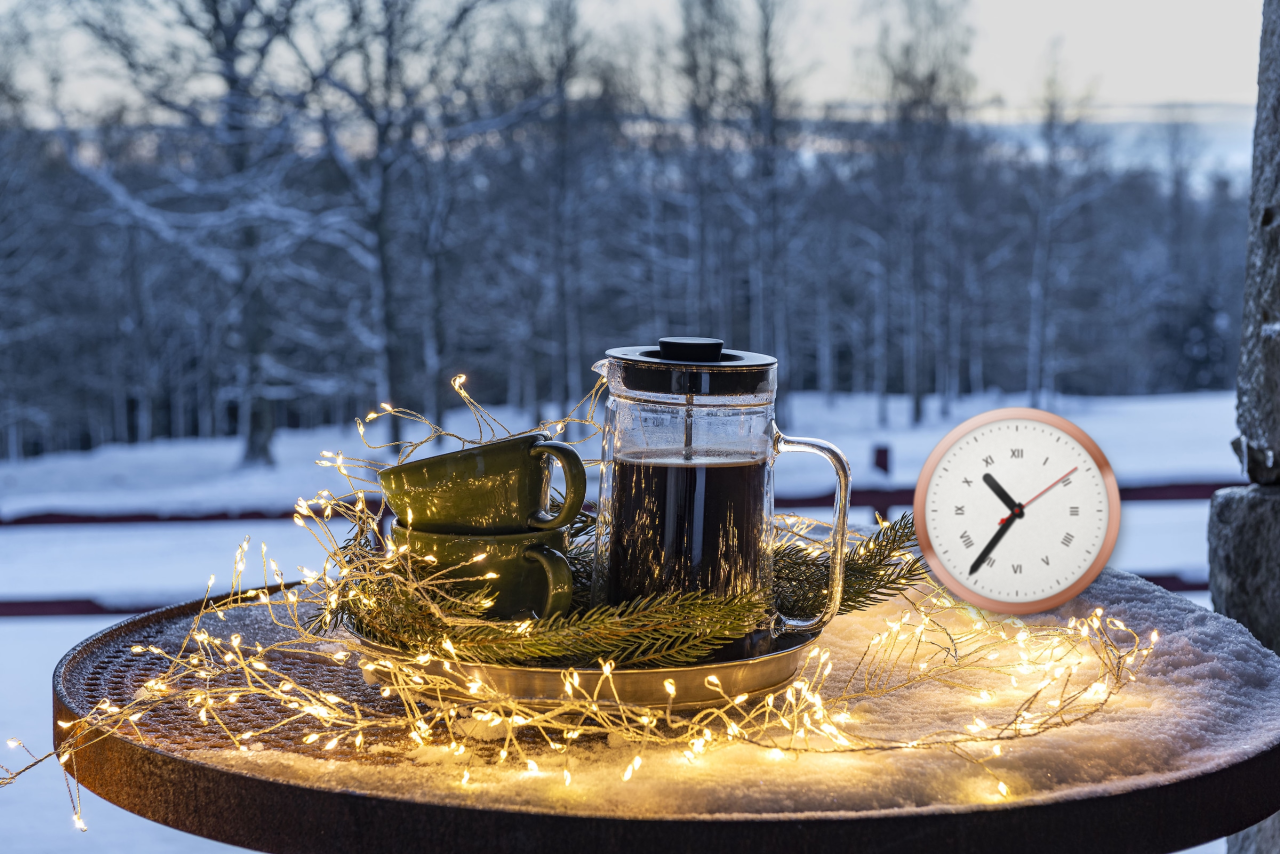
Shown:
10.36.09
